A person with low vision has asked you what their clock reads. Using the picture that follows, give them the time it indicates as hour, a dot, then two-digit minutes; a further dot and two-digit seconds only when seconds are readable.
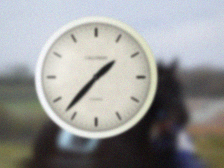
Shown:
1.37
